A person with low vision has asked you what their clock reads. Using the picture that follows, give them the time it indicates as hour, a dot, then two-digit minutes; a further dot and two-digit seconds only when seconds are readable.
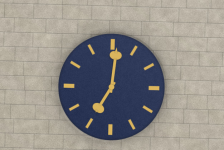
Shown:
7.01
